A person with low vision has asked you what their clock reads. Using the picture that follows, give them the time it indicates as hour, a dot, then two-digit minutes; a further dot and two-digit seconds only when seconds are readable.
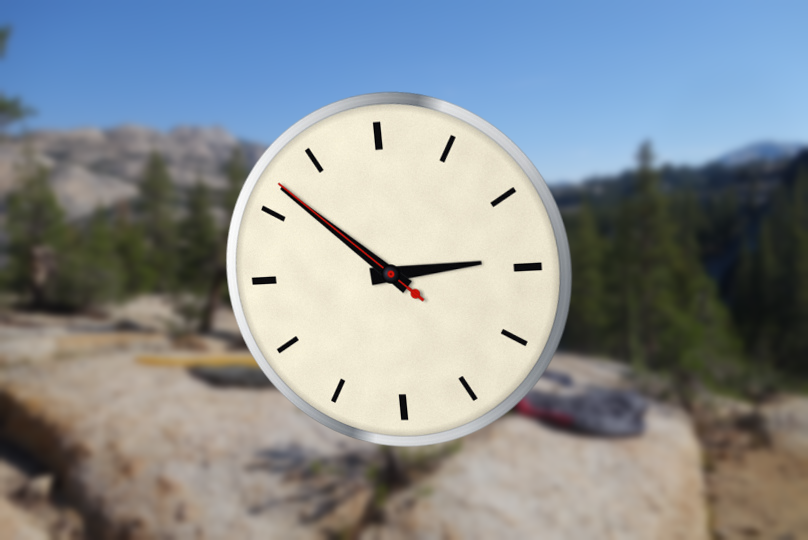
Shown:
2.51.52
